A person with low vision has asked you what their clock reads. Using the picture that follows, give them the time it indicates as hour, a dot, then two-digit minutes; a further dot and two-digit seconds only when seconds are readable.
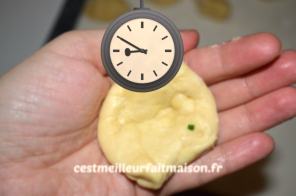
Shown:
8.50
